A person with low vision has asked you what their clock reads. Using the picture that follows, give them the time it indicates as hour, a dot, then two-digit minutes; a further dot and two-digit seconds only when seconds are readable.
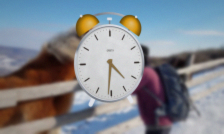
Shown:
4.31
